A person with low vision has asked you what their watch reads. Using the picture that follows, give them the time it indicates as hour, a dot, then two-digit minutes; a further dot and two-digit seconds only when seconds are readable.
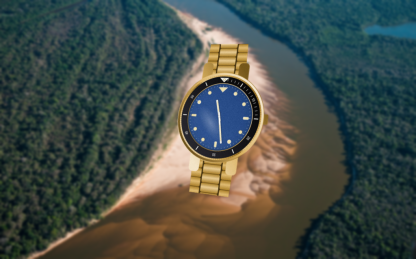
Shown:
11.28
